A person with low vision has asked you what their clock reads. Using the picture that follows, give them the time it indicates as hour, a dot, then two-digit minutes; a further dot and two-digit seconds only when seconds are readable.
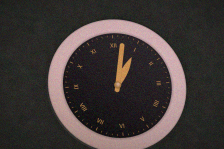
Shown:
1.02
